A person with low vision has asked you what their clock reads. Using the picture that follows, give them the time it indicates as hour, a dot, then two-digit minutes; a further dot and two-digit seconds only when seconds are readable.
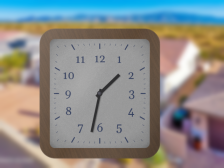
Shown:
1.32
